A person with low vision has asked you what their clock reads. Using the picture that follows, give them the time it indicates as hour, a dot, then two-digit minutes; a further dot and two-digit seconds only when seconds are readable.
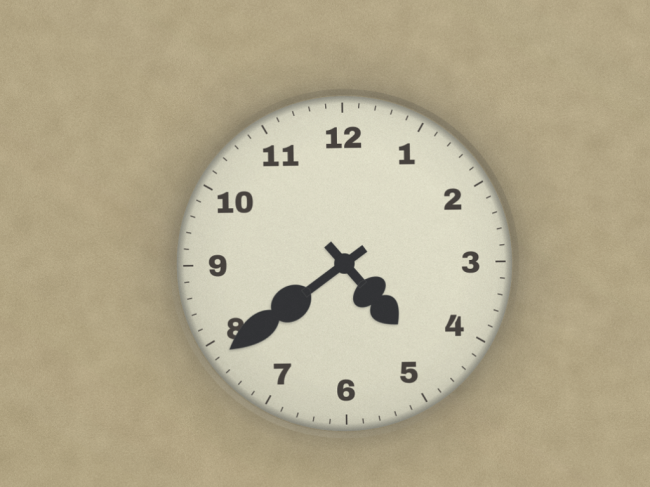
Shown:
4.39
